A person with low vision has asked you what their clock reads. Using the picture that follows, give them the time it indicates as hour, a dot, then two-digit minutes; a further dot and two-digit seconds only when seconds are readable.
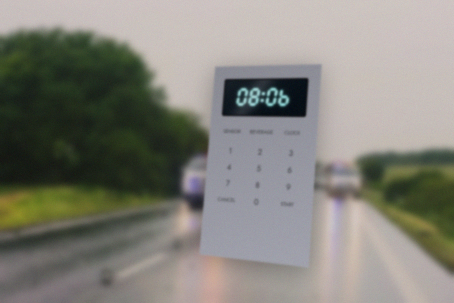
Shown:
8.06
